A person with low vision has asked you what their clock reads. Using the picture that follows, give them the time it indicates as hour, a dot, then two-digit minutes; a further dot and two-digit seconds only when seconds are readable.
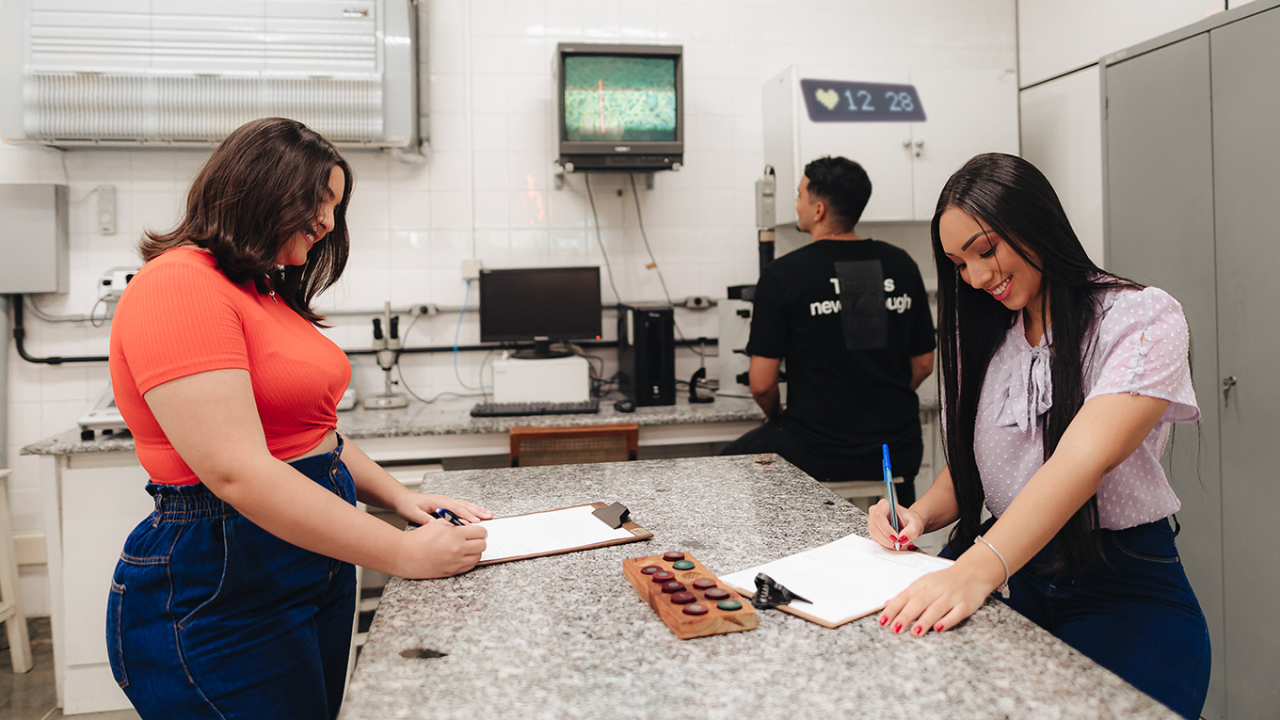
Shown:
12.28
